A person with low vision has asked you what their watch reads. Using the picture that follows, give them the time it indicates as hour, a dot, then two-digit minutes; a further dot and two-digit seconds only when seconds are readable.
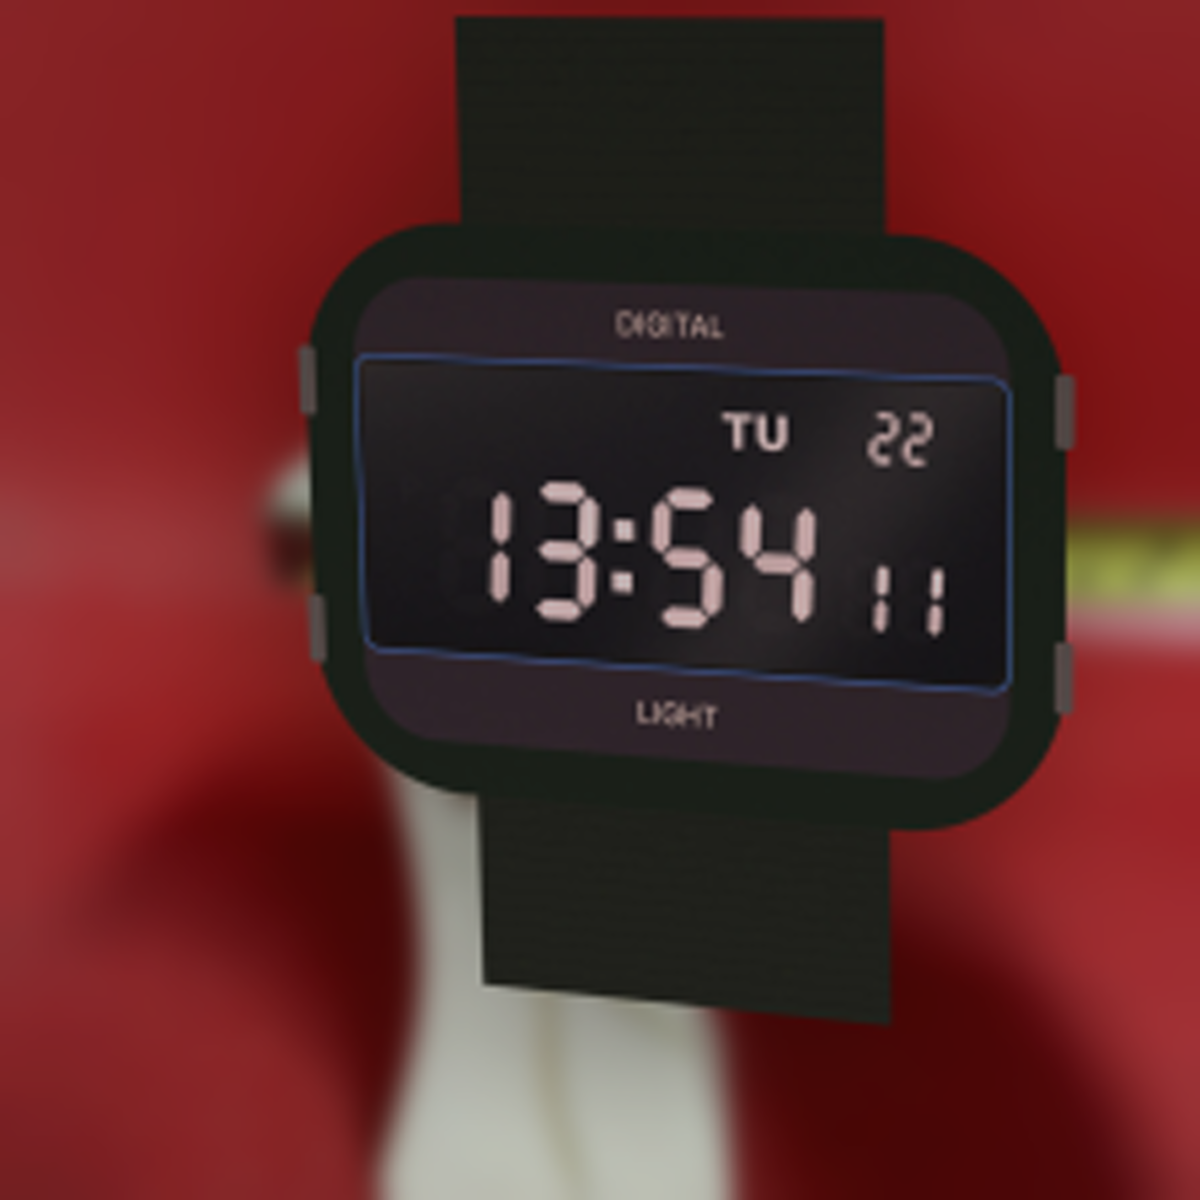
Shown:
13.54.11
